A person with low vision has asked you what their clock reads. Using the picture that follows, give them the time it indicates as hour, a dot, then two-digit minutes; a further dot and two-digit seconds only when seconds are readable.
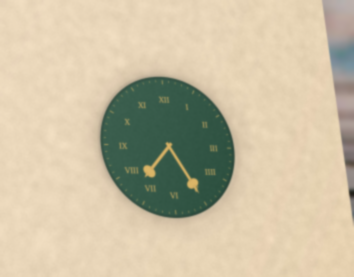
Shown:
7.25
